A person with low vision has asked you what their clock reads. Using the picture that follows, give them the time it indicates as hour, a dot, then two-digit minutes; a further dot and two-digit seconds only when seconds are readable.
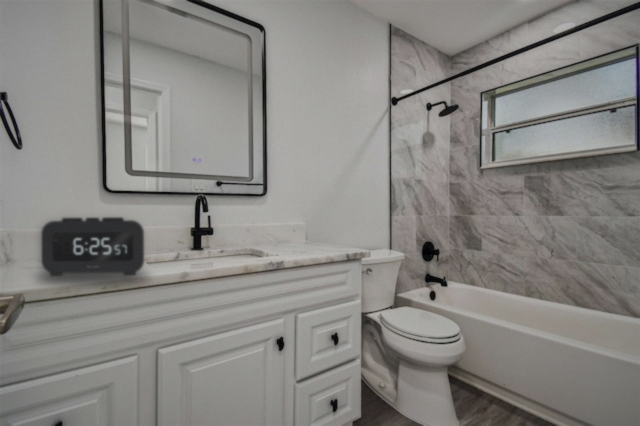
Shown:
6.25
